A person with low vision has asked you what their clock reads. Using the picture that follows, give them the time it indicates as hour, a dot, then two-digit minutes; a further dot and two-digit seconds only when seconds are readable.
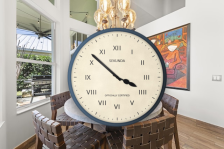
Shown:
3.52
